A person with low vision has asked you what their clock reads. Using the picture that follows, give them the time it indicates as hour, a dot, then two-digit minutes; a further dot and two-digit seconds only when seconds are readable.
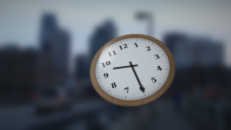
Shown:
9.30
